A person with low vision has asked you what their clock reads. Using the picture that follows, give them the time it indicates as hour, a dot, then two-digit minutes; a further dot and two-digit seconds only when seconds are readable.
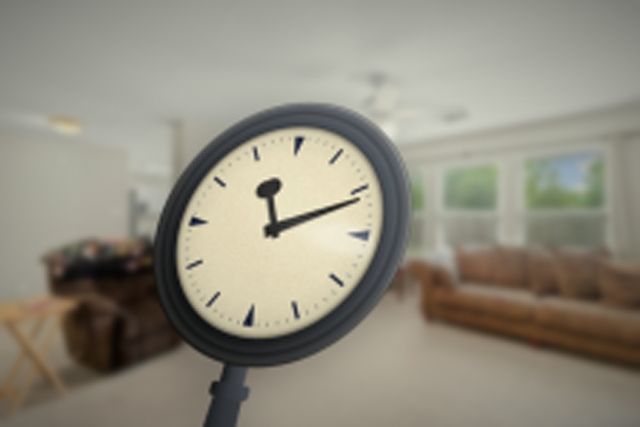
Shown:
11.11
